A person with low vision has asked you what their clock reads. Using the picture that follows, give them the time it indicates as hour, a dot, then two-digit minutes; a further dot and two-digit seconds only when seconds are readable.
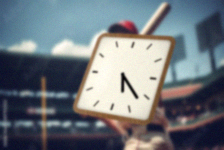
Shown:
5.22
